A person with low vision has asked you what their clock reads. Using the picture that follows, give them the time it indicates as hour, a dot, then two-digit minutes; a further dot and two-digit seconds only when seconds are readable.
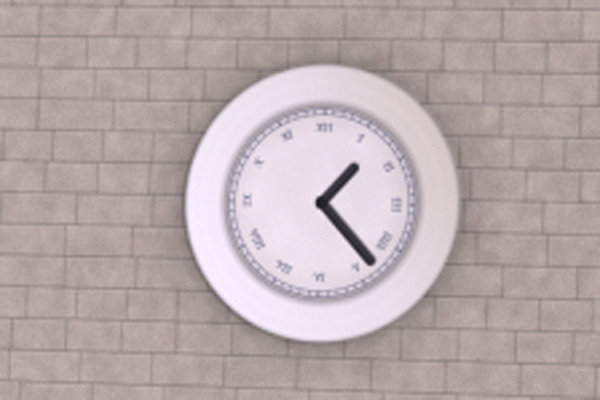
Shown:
1.23
